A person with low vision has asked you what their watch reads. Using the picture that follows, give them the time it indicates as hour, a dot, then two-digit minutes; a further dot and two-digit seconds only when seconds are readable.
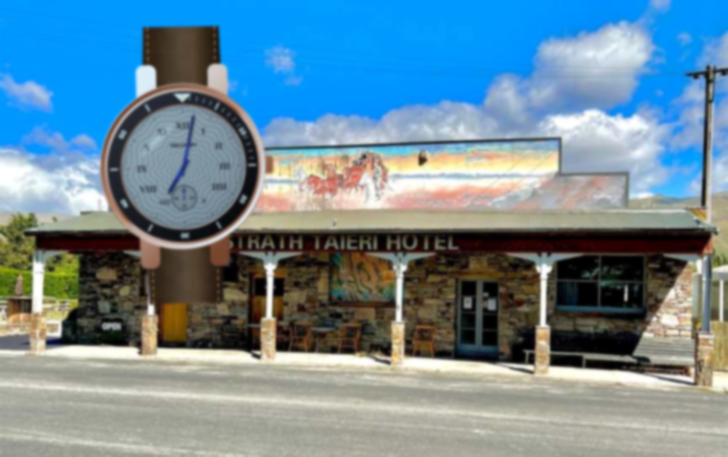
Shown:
7.02
